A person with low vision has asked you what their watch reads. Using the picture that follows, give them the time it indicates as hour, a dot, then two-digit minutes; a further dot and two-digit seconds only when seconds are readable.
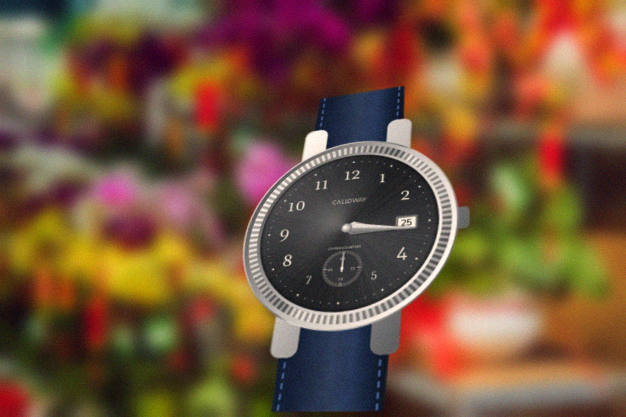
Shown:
3.16
